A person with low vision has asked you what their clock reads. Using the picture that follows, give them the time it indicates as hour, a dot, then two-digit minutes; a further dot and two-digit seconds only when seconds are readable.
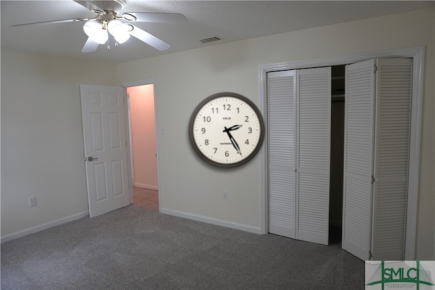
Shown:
2.25
